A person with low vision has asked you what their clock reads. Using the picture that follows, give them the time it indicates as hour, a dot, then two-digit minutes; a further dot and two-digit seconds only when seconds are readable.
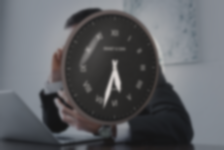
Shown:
5.33
